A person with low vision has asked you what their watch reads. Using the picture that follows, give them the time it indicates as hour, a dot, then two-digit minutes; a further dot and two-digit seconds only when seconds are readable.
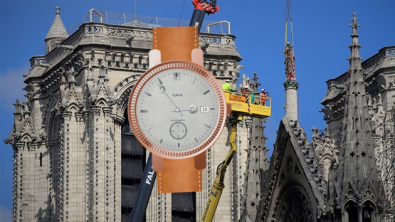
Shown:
2.54
